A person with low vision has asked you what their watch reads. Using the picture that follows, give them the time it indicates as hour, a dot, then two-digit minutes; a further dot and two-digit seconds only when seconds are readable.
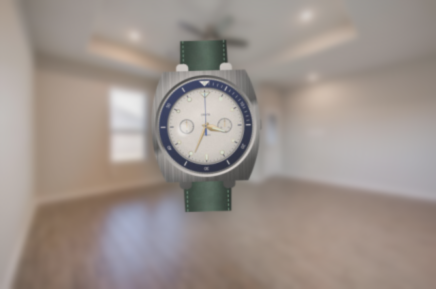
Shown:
3.34
